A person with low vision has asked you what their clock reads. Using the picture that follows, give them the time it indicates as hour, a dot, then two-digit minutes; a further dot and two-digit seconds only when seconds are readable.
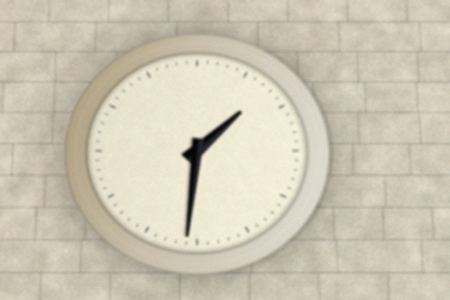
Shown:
1.31
